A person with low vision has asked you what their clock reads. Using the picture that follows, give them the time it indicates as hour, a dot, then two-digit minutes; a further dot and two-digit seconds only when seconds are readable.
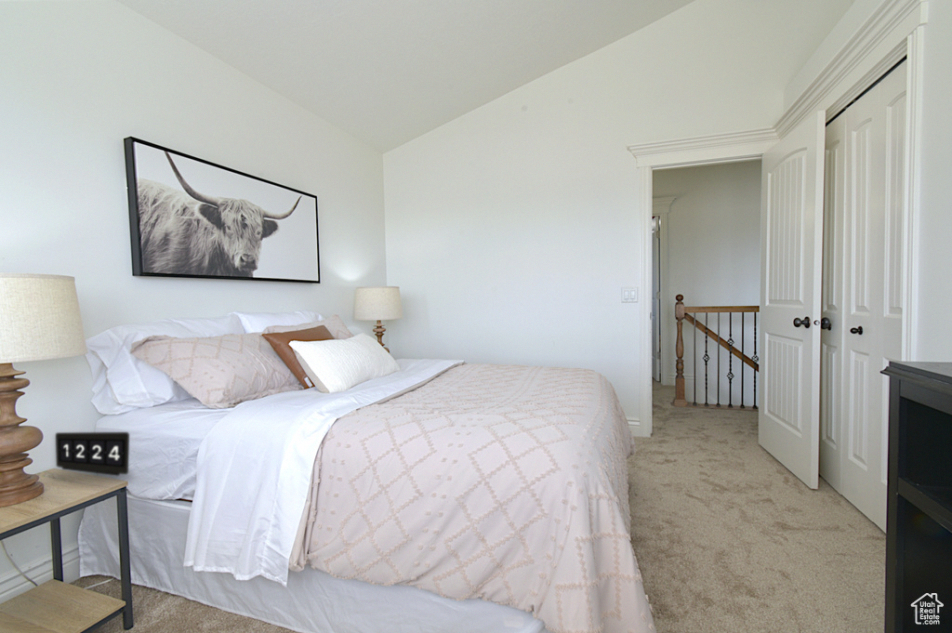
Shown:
12.24
